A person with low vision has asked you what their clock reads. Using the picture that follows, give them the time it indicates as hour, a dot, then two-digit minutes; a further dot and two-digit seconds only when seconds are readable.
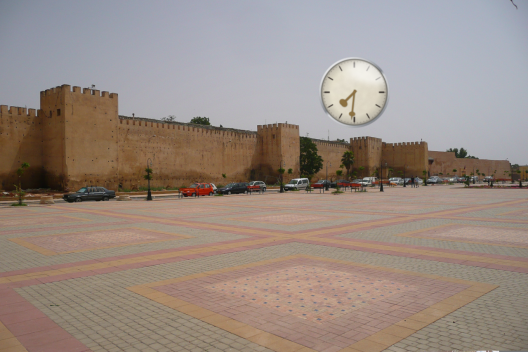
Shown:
7.31
